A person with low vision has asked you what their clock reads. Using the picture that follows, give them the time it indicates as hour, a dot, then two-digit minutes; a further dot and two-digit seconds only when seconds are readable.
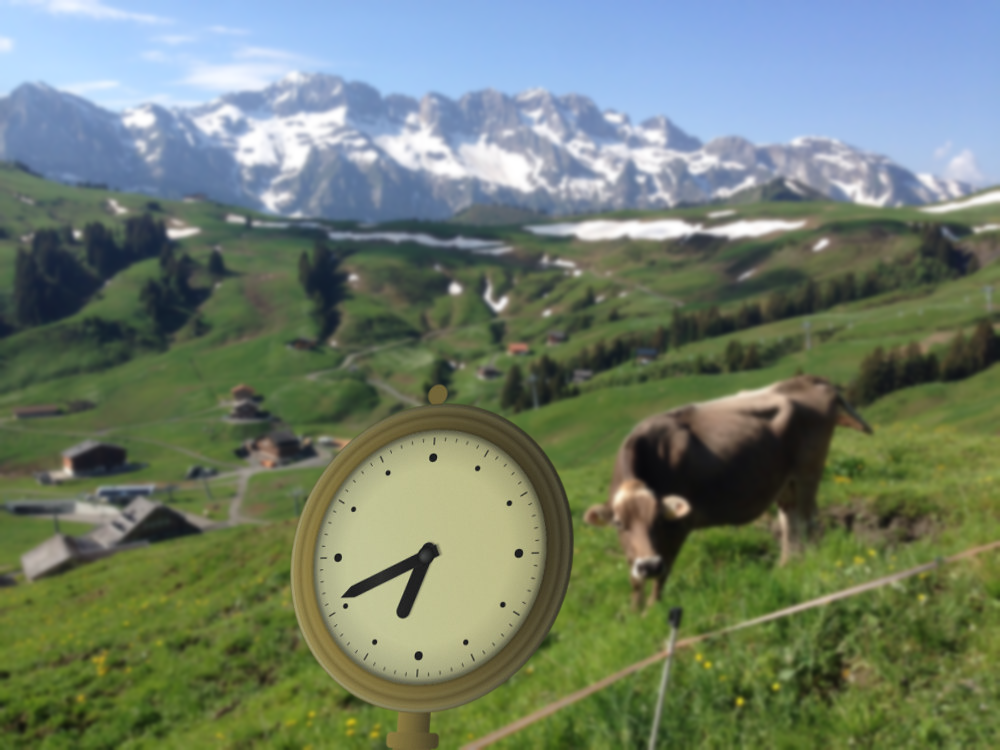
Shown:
6.41
